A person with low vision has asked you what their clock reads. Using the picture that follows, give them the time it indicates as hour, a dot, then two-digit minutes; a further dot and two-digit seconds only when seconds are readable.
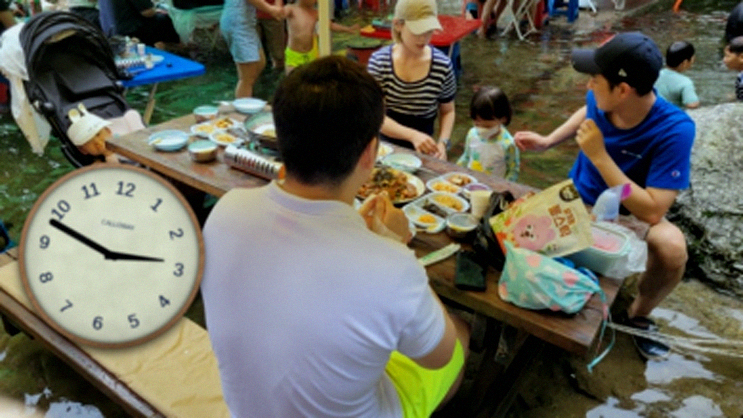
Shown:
2.48
